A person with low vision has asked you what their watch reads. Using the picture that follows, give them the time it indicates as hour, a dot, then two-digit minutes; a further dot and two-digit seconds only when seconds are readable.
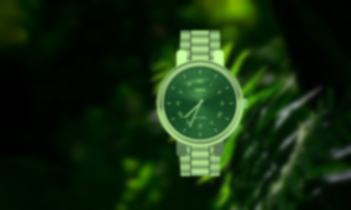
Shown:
7.34
